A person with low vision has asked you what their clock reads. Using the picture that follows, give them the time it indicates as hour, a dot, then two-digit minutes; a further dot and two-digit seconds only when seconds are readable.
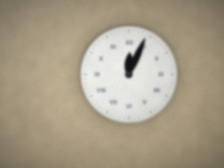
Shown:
12.04
